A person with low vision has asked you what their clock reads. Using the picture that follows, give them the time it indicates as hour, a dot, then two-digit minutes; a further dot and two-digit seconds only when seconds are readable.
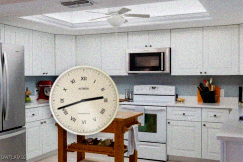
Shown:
2.42
